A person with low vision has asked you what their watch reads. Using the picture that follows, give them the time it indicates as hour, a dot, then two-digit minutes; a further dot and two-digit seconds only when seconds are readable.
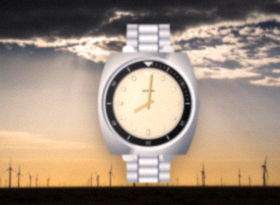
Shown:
8.01
